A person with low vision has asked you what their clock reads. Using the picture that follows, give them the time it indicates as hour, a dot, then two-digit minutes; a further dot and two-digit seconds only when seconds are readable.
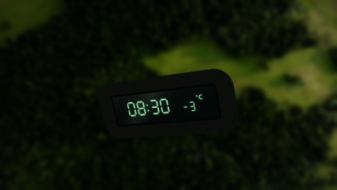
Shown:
8.30
